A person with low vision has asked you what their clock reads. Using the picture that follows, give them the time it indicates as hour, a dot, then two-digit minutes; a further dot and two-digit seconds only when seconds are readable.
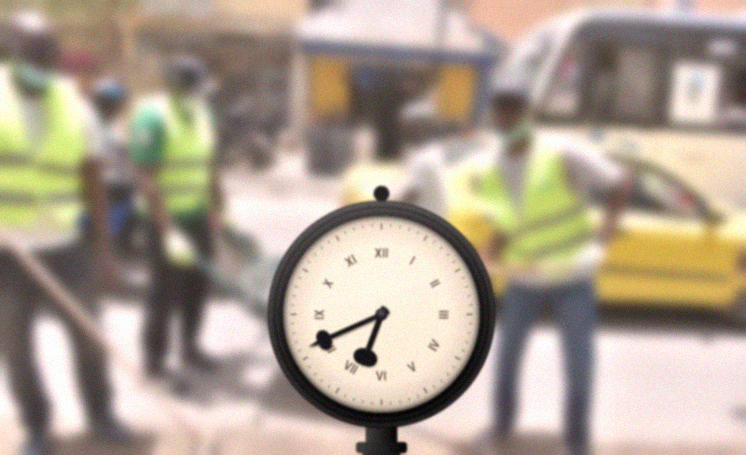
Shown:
6.41
